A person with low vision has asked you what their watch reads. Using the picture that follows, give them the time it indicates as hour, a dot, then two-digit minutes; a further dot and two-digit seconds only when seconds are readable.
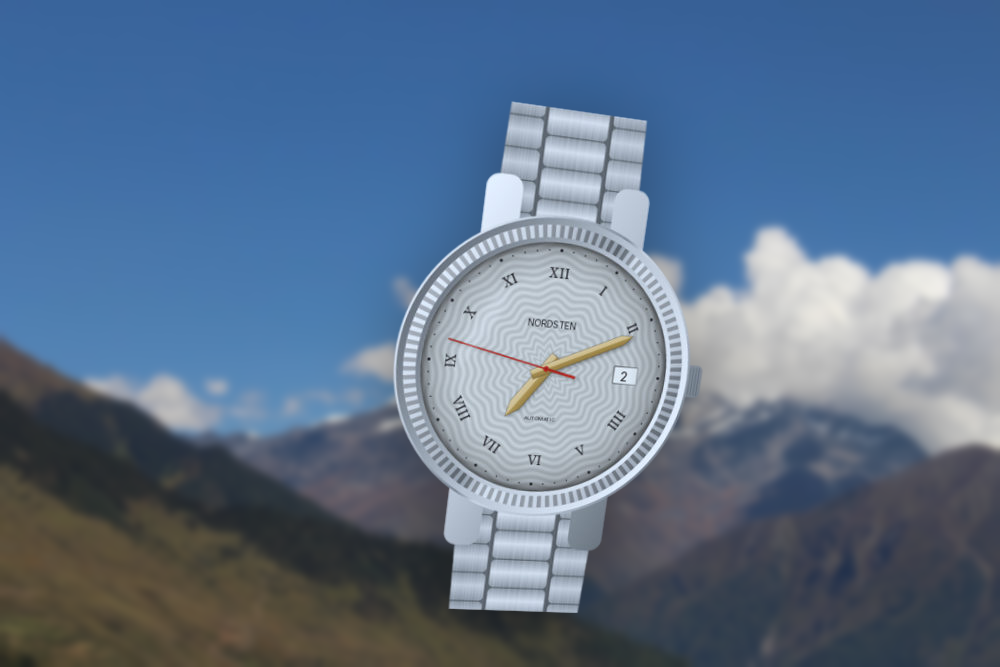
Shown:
7.10.47
